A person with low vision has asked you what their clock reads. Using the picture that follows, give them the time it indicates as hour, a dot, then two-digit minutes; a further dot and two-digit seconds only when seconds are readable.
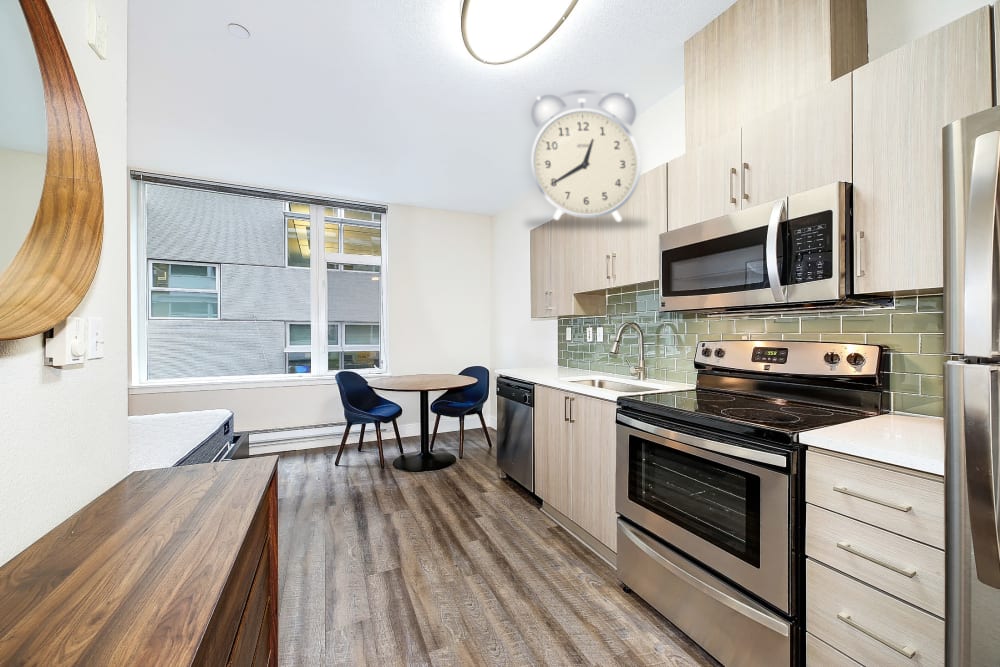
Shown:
12.40
